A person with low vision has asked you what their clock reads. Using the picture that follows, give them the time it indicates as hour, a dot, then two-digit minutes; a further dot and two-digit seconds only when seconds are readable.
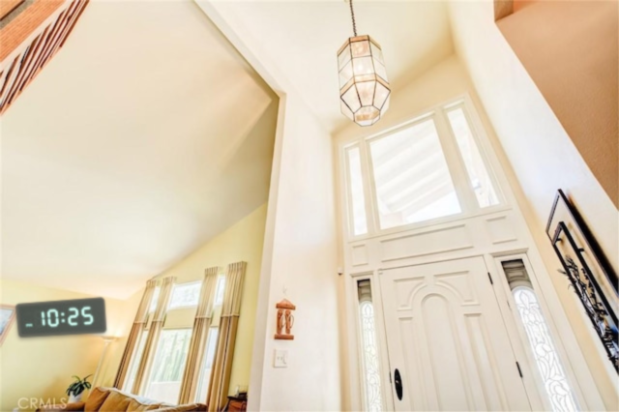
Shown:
10.25
